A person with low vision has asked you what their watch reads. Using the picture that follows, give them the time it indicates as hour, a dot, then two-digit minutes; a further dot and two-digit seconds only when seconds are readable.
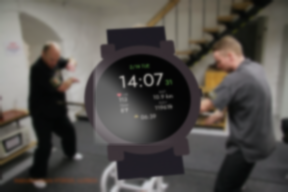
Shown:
14.07
